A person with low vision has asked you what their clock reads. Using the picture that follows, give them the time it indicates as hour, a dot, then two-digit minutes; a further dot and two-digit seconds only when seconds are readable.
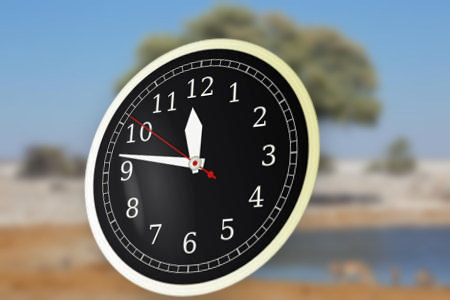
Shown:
11.46.51
